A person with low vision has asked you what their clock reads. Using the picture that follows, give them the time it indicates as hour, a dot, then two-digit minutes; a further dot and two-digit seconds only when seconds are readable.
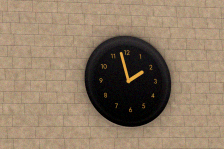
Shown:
1.58
